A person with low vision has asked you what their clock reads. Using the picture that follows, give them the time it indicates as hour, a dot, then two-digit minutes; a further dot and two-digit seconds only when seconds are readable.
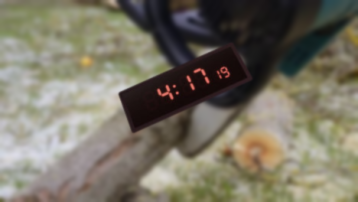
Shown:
4.17.19
